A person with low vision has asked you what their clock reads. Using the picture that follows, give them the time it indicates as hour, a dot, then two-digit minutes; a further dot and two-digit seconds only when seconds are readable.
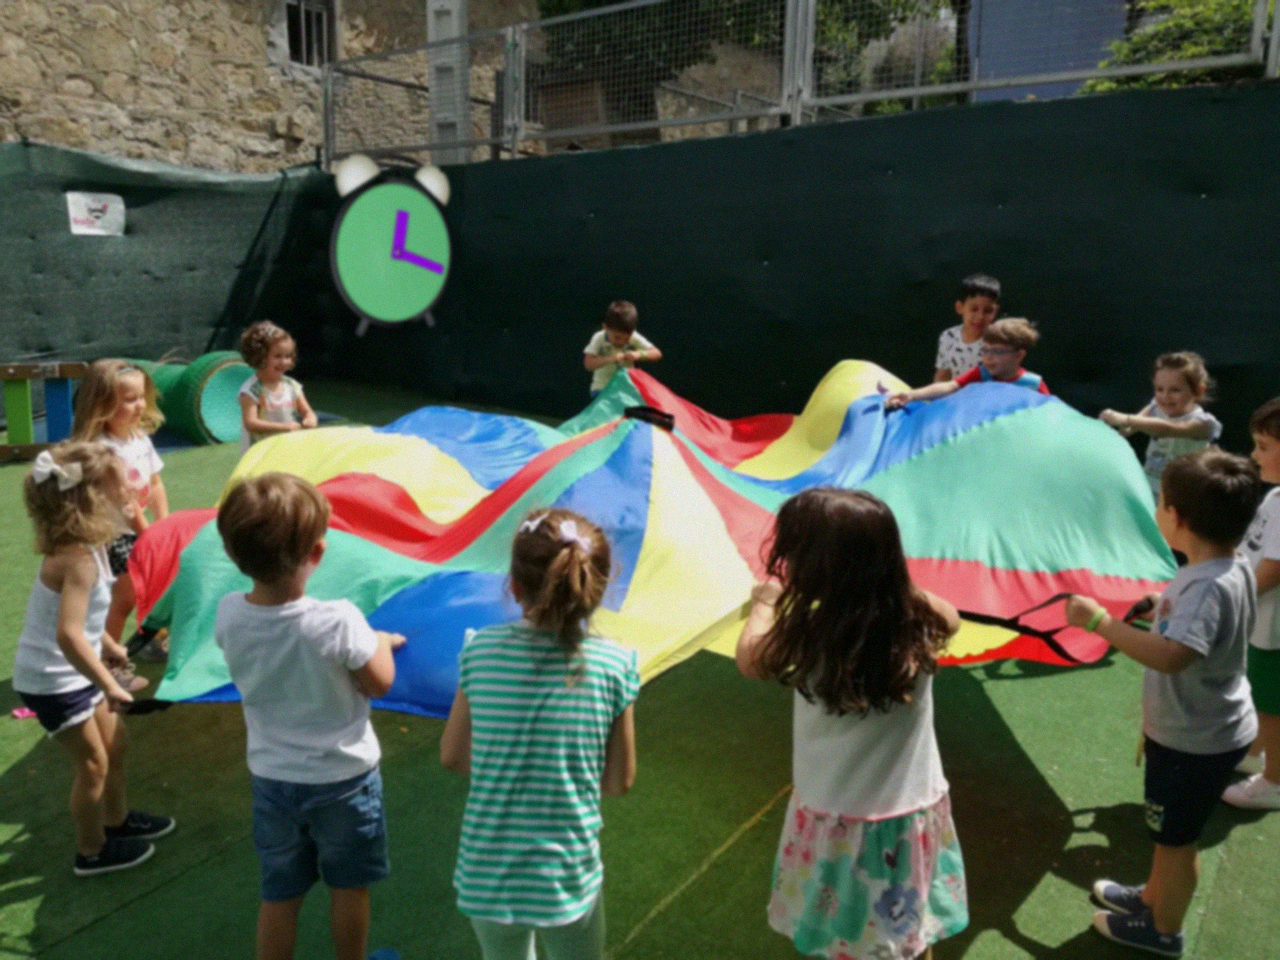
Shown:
12.18
